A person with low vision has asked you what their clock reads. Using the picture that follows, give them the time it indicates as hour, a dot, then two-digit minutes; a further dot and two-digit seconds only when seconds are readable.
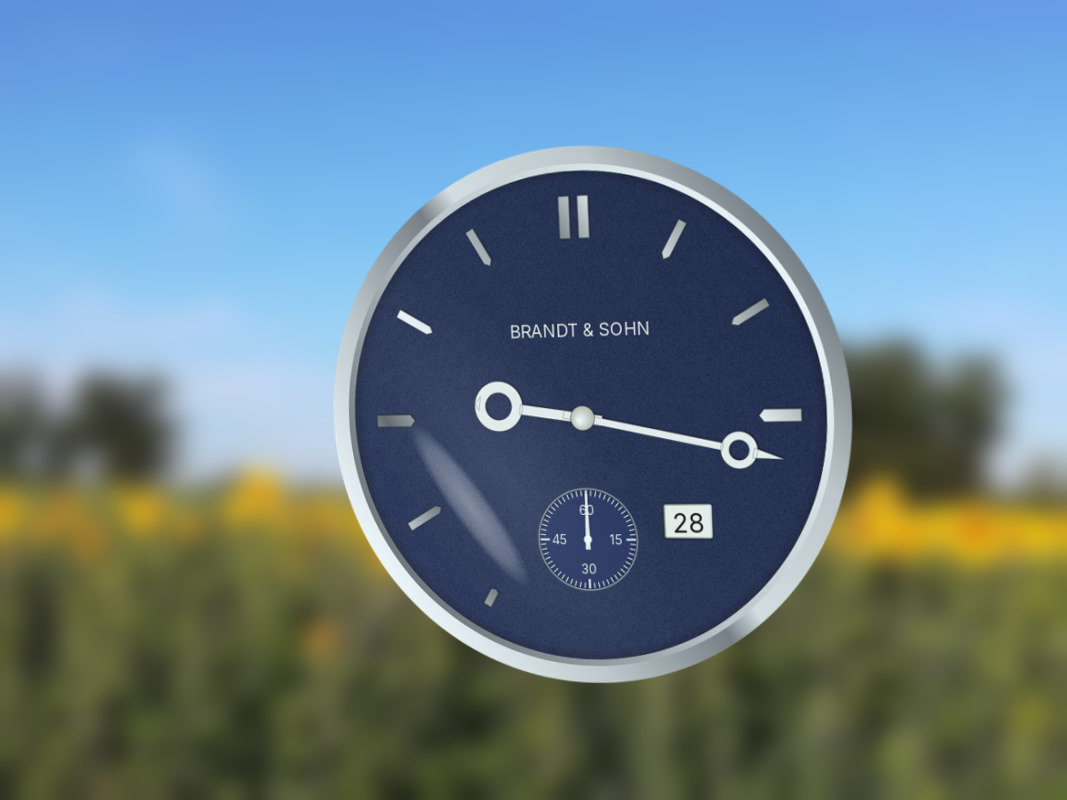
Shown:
9.17.00
